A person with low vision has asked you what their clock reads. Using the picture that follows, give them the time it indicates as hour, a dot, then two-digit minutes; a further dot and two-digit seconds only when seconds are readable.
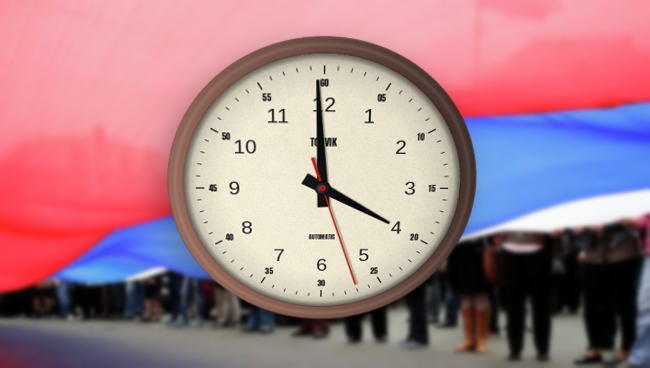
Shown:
3.59.27
